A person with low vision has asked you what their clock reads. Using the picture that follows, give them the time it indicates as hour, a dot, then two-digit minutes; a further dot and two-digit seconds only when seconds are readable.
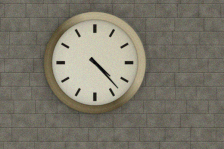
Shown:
4.23
